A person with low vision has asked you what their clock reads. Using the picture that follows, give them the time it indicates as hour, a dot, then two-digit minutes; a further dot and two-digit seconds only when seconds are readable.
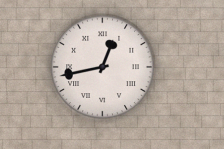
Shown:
12.43
